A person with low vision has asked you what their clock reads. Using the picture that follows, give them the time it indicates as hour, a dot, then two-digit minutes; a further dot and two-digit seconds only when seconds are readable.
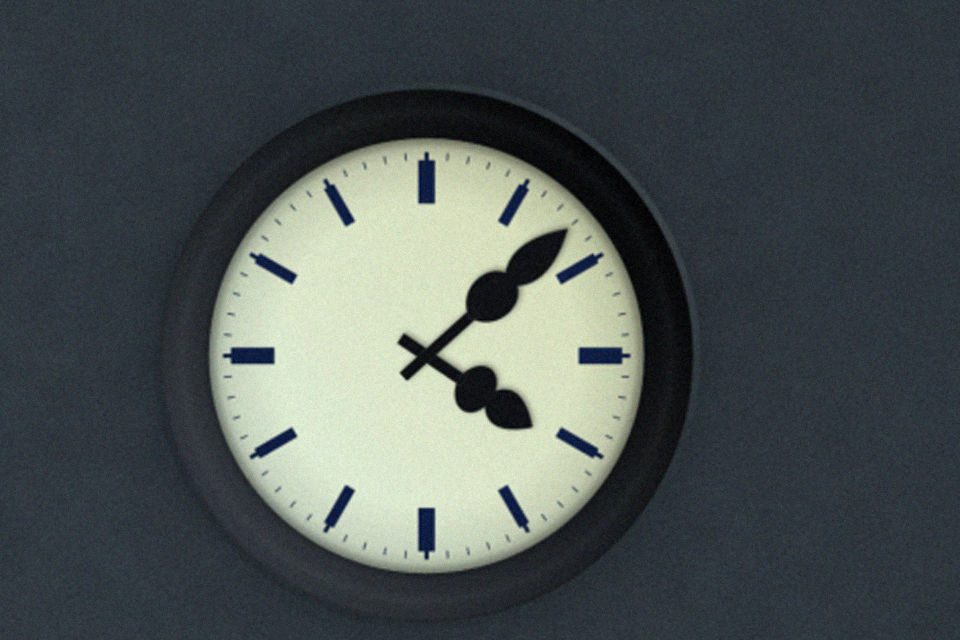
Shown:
4.08
